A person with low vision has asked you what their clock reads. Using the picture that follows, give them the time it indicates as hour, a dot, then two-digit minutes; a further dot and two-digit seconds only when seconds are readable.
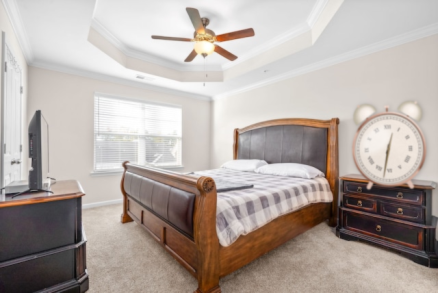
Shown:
12.32
